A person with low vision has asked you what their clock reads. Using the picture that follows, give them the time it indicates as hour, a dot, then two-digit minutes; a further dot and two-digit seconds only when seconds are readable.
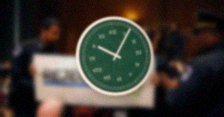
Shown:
10.06
